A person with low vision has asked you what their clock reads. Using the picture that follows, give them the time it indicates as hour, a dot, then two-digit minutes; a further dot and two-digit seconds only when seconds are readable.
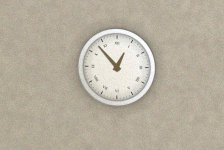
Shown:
12.53
